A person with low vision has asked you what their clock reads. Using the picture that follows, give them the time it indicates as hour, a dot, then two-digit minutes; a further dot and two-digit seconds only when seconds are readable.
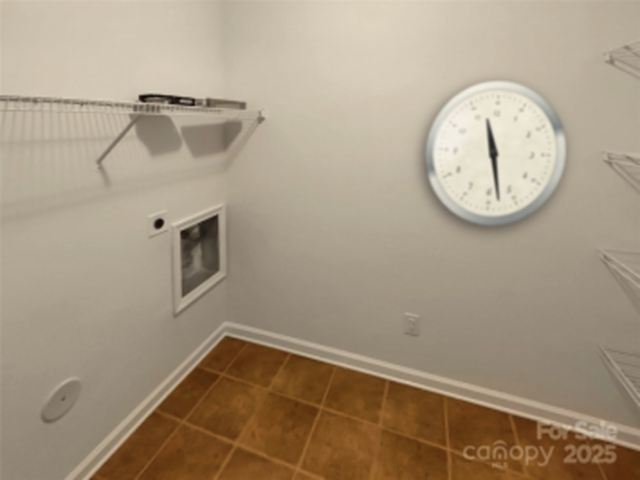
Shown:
11.28
